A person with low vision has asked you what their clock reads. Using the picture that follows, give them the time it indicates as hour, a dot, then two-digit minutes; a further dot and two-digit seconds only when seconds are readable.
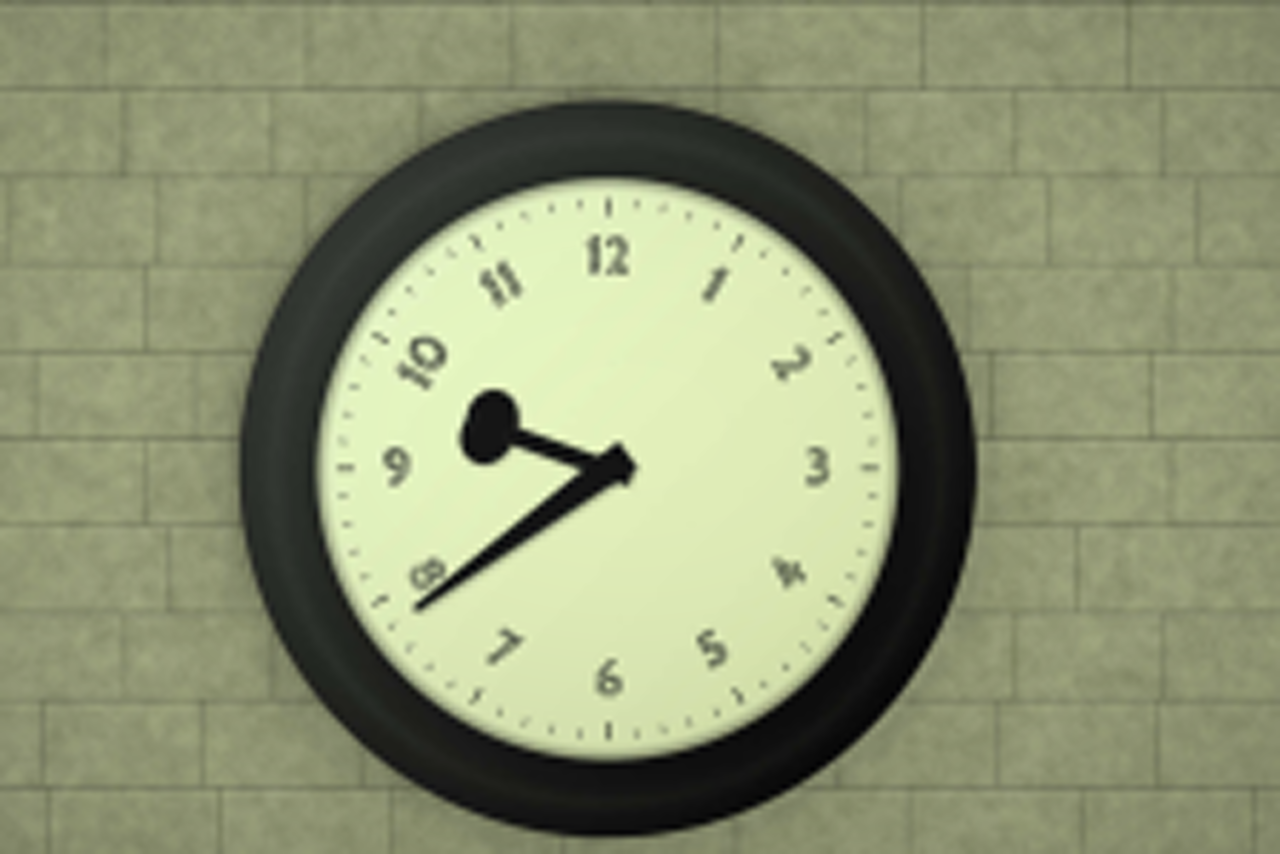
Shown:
9.39
